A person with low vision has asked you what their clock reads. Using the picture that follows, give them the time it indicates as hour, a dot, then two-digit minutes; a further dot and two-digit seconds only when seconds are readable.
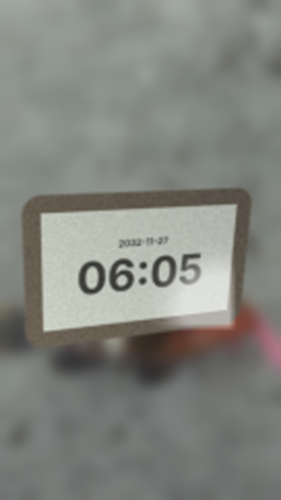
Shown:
6.05
